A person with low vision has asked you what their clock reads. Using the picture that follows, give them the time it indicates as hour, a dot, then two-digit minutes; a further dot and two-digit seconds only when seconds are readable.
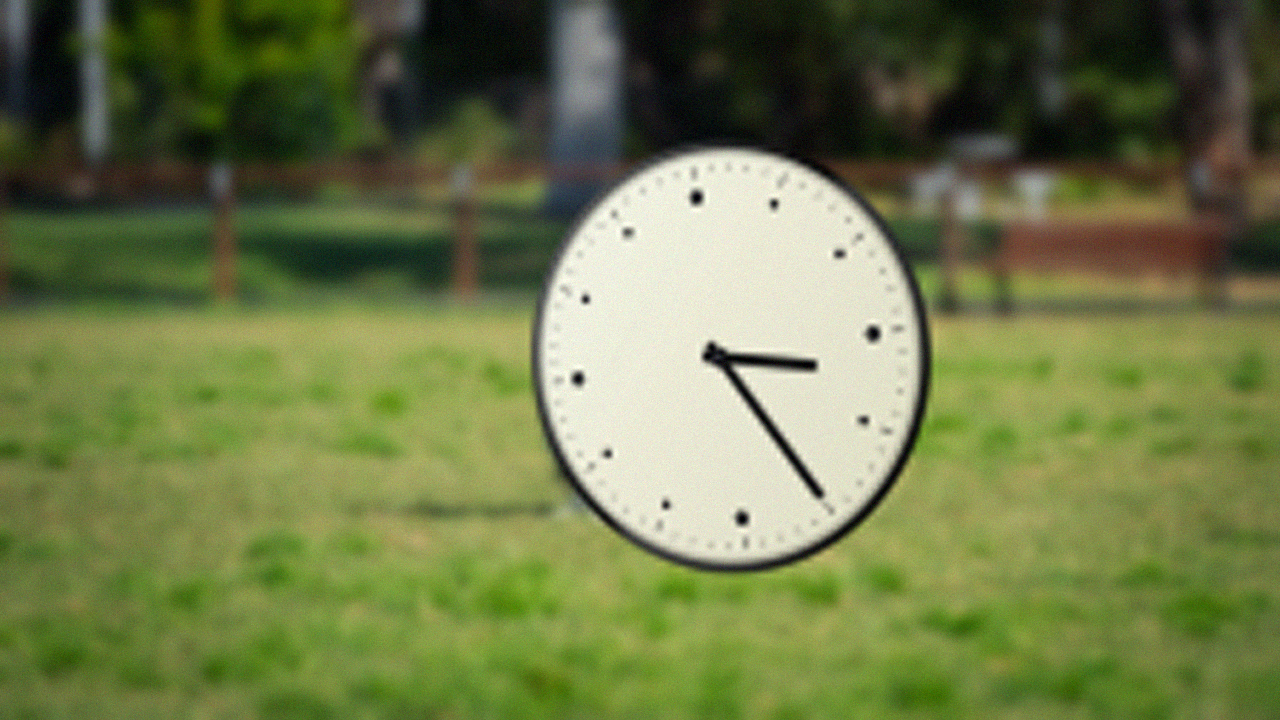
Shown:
3.25
